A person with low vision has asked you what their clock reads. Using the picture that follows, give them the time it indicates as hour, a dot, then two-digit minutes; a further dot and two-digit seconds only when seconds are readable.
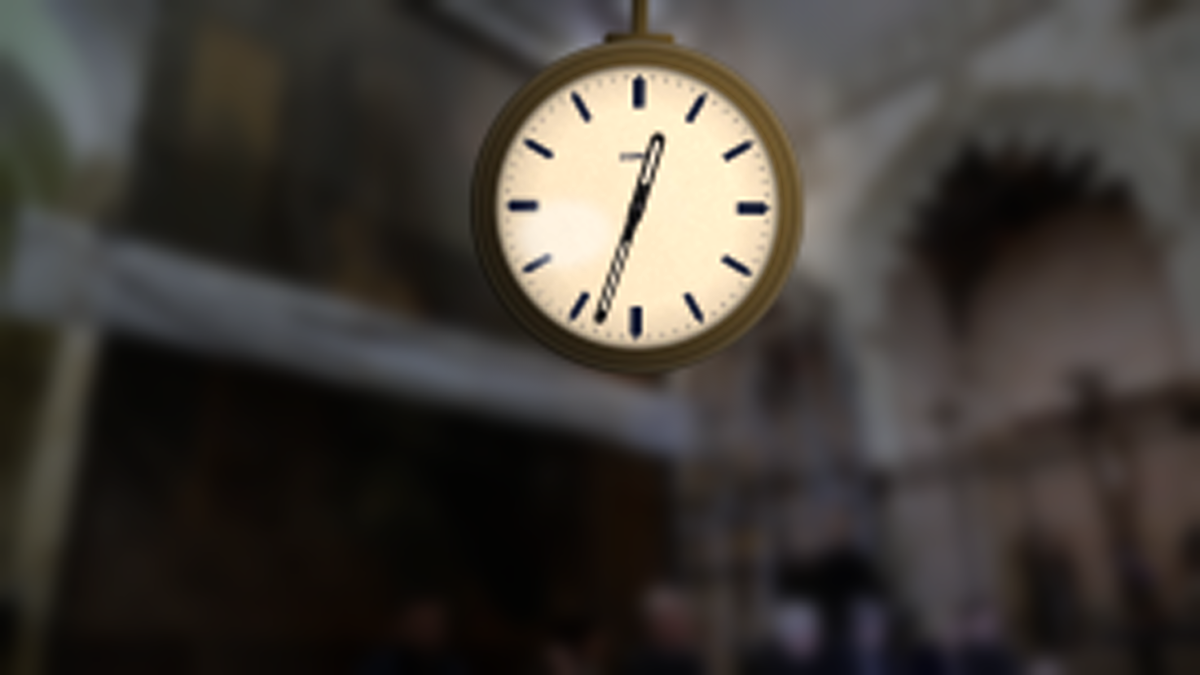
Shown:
12.33
